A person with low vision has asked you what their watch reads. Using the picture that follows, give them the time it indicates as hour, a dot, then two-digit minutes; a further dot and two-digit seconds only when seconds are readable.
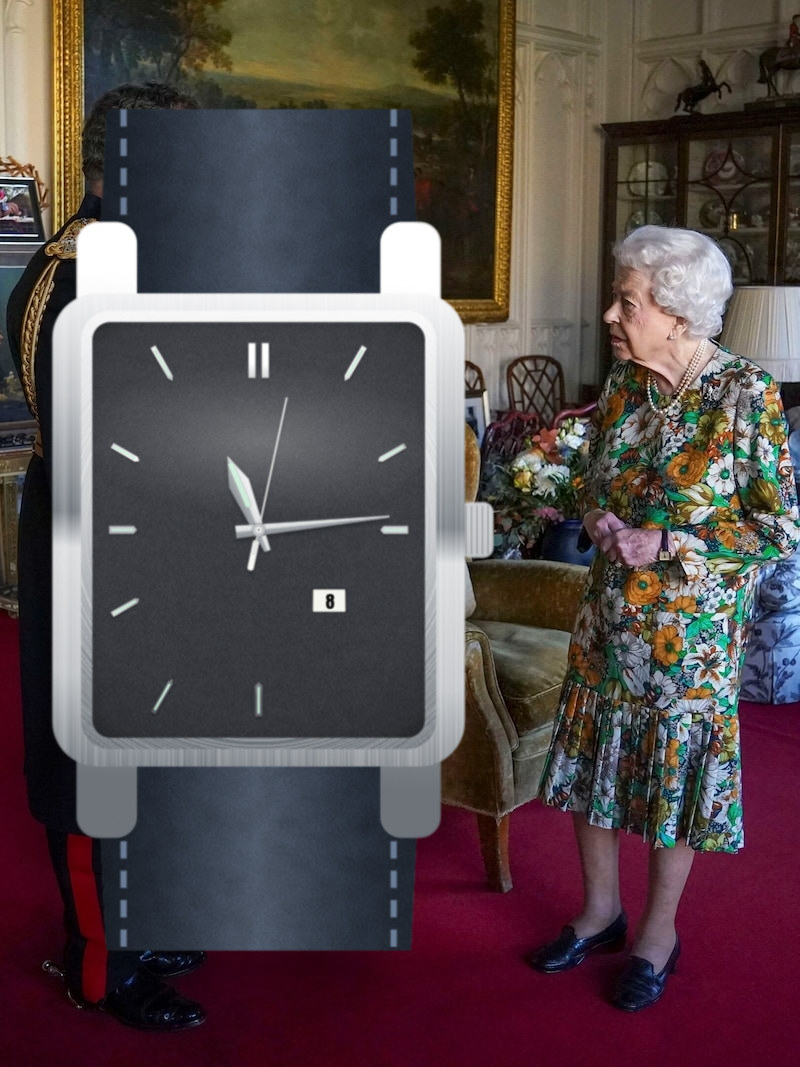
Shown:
11.14.02
